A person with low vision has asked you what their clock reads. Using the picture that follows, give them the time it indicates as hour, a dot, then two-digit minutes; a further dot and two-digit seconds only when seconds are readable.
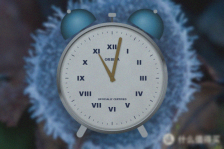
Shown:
11.02
